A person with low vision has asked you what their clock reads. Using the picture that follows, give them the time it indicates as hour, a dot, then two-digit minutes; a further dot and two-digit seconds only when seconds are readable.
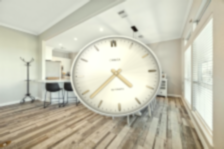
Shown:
4.38
